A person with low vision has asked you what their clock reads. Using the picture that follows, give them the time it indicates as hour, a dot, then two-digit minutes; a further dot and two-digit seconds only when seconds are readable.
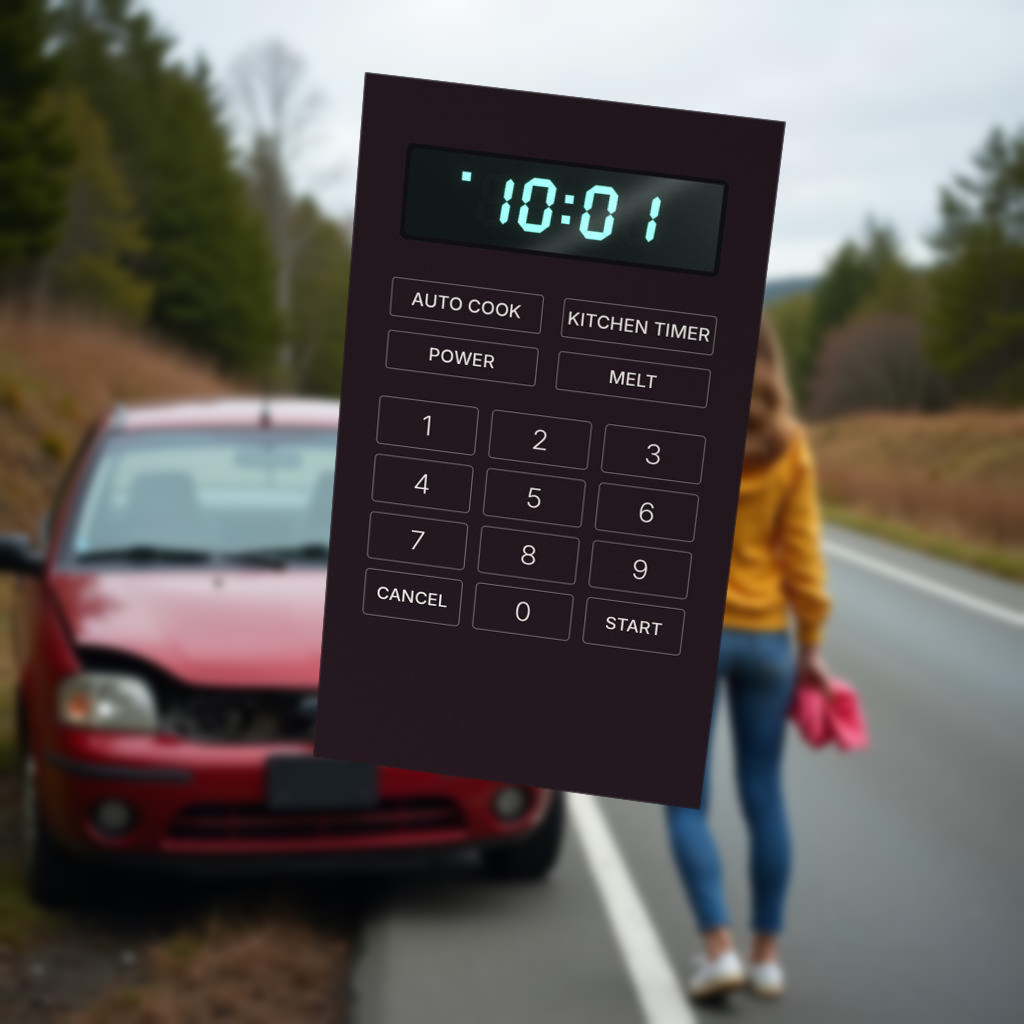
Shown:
10.01
